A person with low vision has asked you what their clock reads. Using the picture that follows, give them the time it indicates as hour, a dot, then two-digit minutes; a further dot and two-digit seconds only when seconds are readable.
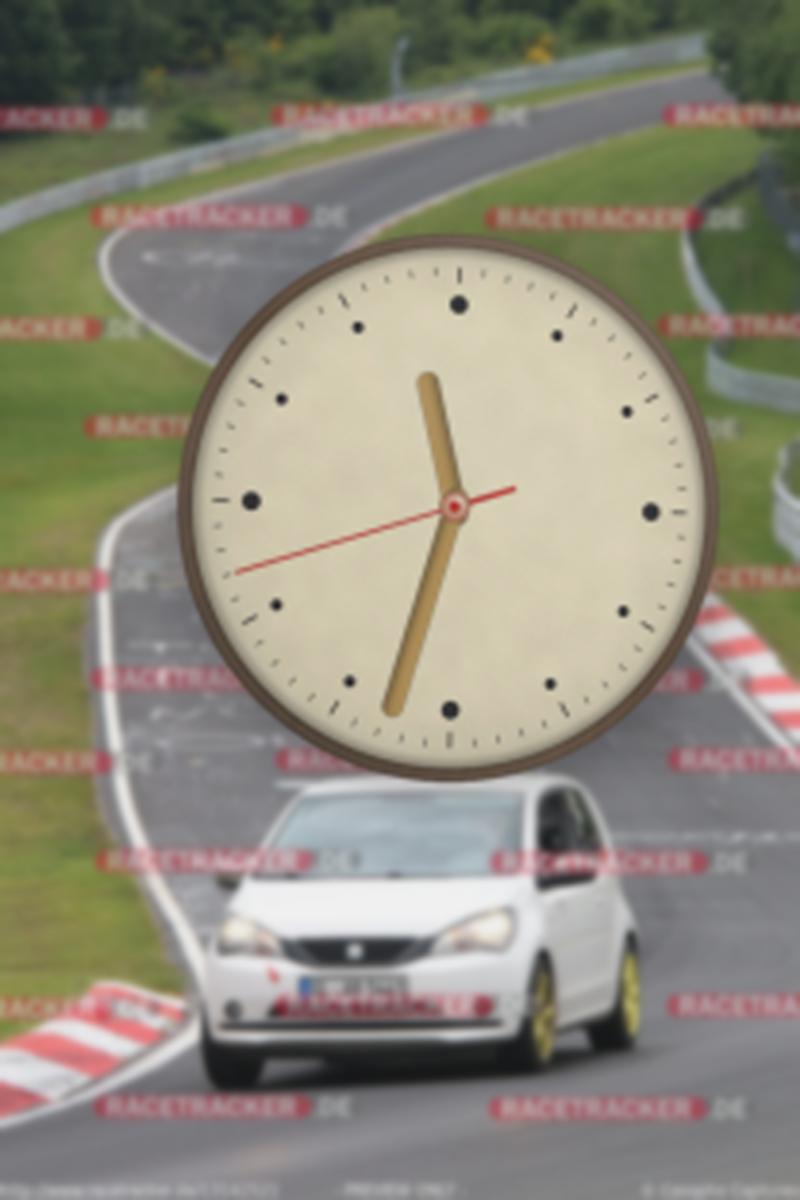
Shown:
11.32.42
